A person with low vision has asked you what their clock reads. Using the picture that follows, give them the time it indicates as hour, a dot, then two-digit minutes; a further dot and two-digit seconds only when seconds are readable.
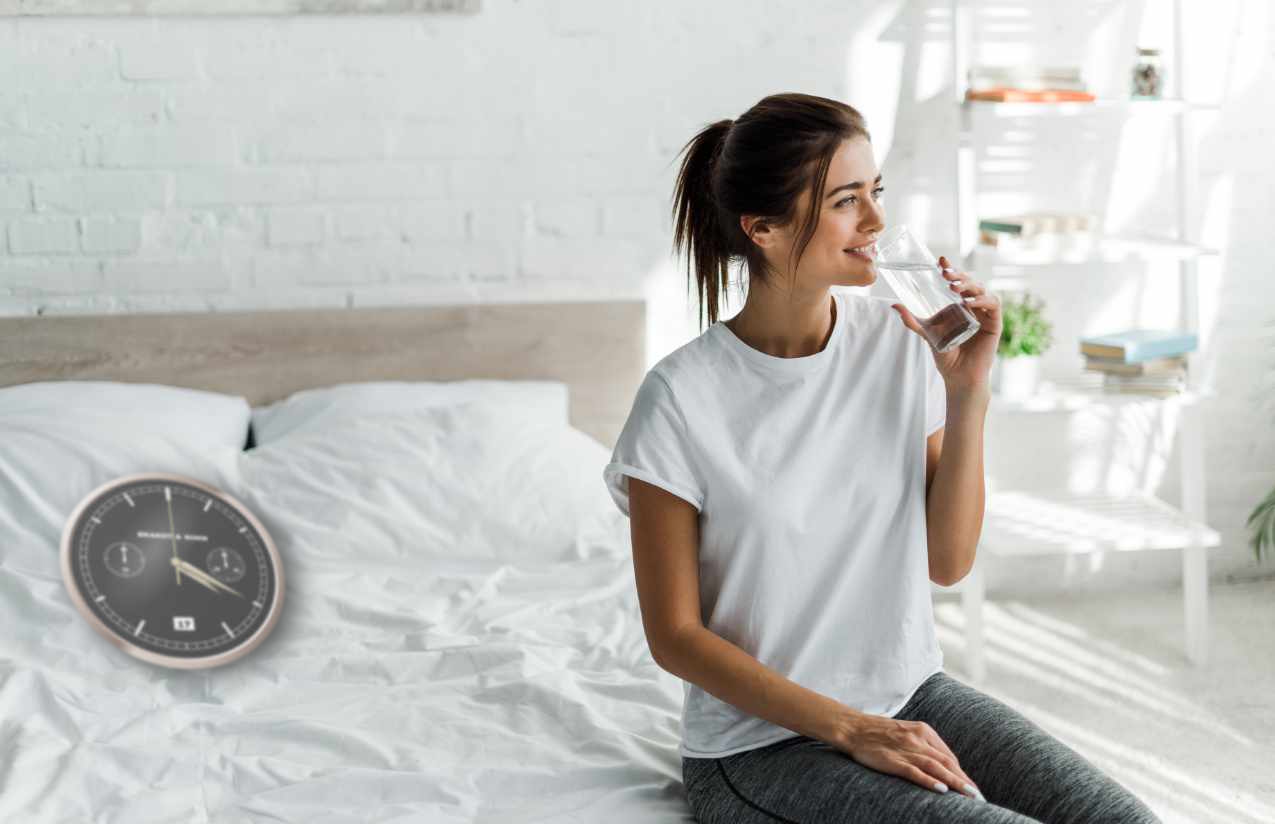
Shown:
4.20
